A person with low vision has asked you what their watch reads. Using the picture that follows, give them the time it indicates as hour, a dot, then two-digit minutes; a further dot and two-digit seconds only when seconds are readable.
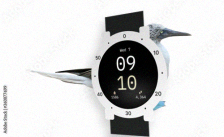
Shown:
9.10
